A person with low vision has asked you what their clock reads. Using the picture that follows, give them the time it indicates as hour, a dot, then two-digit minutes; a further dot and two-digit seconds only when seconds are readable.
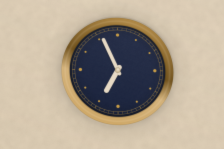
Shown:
6.56
